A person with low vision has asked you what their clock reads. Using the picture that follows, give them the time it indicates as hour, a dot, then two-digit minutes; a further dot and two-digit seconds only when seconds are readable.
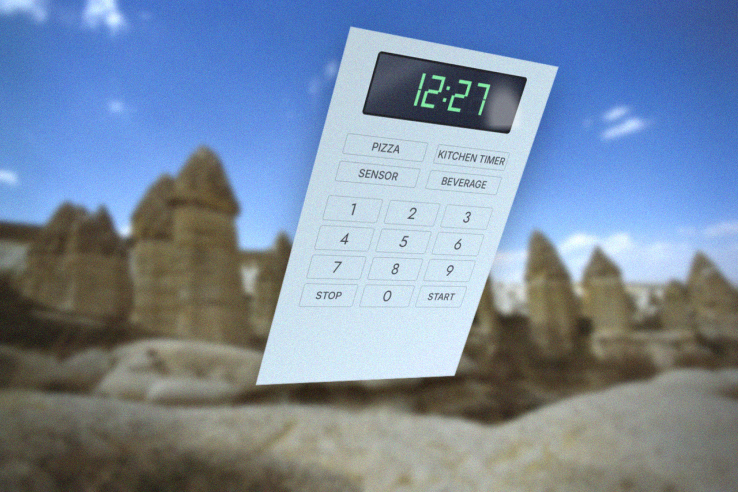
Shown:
12.27
